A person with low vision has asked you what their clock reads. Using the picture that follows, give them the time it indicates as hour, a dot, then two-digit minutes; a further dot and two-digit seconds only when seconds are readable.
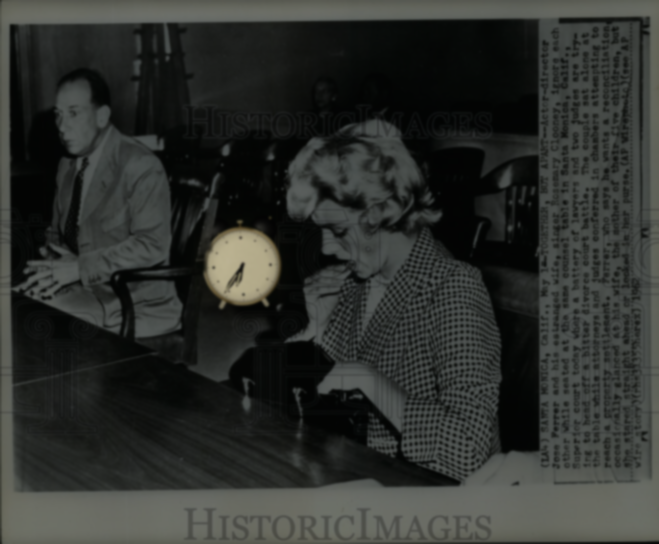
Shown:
6.36
